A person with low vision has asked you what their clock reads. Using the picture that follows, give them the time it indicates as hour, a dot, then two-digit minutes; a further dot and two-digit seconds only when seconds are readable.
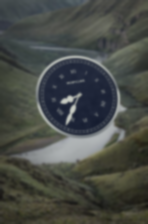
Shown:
8.36
